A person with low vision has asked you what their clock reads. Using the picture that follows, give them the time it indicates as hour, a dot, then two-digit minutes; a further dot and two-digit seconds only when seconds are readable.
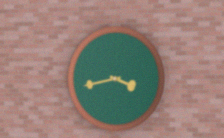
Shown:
3.43
